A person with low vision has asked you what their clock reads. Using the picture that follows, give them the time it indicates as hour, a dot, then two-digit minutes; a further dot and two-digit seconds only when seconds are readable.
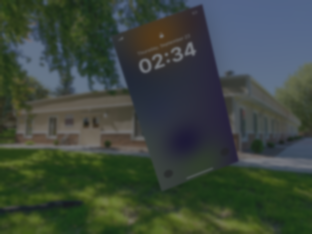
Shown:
2.34
